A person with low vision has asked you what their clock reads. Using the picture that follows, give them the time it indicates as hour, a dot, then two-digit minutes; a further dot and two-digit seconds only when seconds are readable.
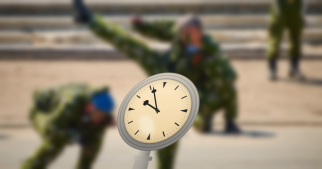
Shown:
9.56
